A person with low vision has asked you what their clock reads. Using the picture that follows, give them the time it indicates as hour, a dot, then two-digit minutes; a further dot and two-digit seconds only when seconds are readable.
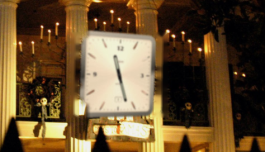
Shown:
11.27
